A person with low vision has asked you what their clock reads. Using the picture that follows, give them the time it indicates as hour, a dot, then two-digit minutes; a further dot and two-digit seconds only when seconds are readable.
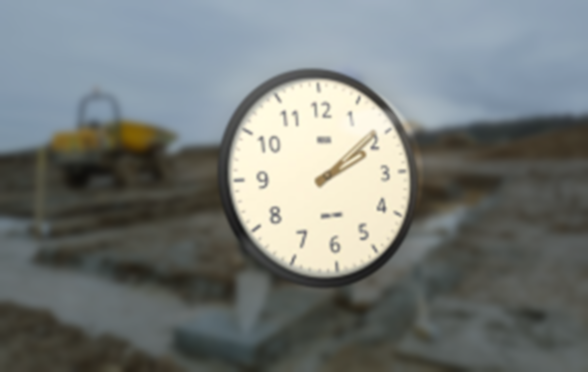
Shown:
2.09
